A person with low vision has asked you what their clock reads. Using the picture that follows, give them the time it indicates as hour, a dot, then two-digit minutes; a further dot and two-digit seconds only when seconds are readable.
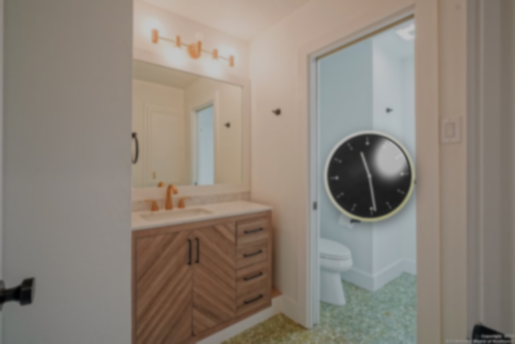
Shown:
11.29
